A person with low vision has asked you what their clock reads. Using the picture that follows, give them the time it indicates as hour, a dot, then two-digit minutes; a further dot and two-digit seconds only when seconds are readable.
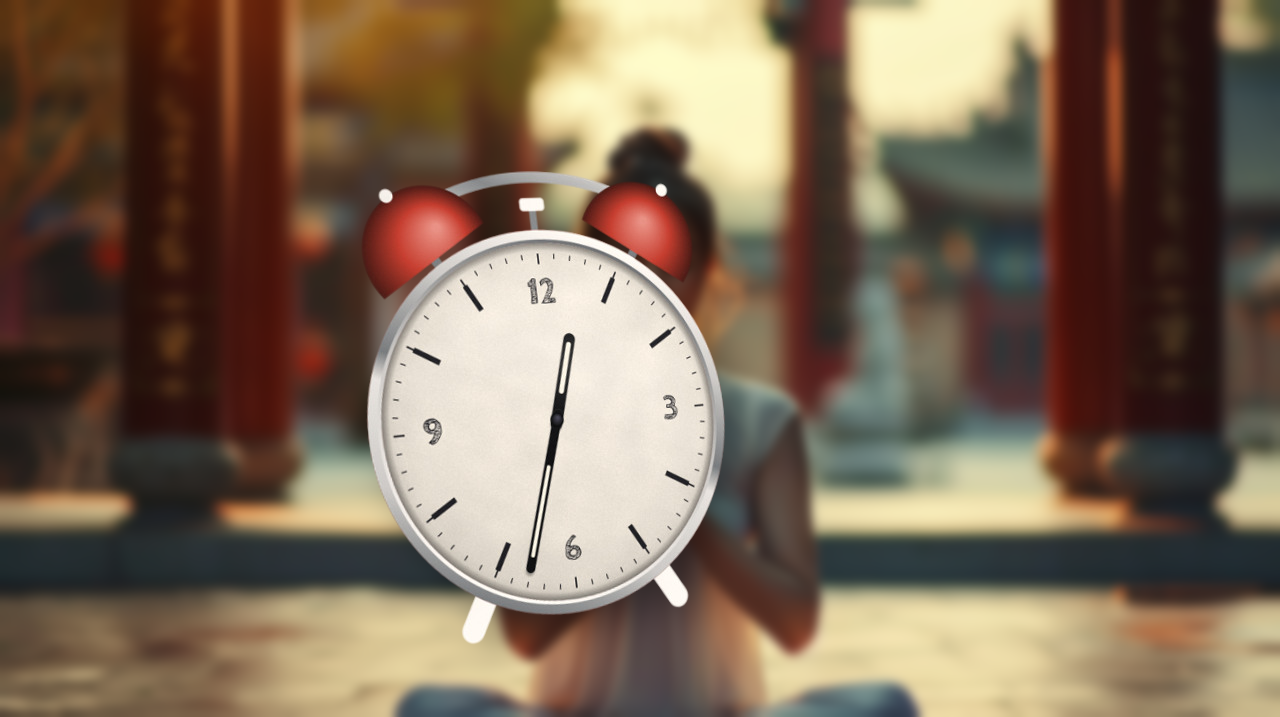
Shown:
12.33
